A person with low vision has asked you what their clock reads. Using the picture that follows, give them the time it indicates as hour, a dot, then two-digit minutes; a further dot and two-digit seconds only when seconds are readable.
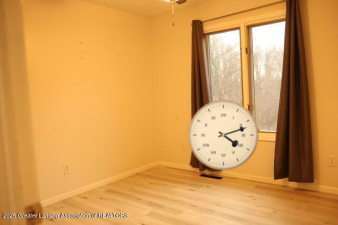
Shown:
4.12
